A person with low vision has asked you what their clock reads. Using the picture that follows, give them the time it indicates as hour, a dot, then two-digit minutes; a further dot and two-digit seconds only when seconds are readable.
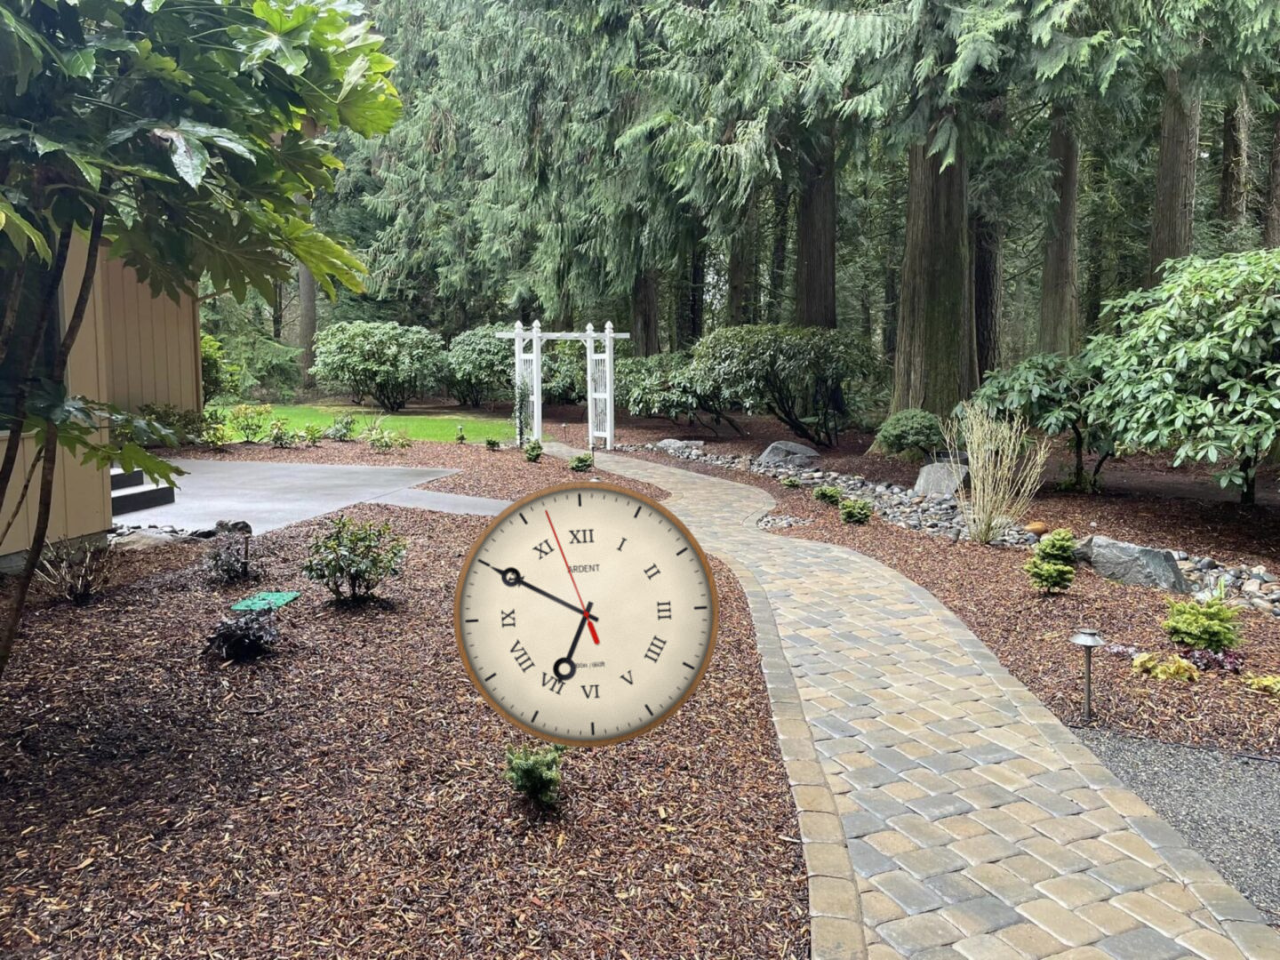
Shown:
6.49.57
